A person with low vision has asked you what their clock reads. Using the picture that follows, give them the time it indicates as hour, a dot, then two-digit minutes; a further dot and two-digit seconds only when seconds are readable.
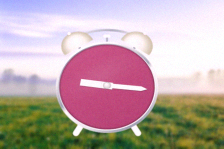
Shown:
9.16
